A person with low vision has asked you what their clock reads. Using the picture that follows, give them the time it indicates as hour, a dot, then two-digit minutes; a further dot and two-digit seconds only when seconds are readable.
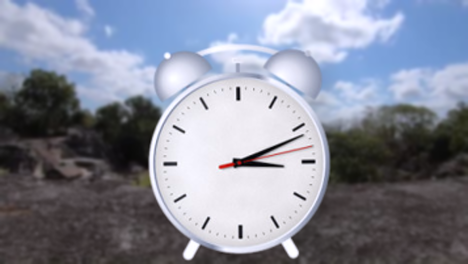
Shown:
3.11.13
